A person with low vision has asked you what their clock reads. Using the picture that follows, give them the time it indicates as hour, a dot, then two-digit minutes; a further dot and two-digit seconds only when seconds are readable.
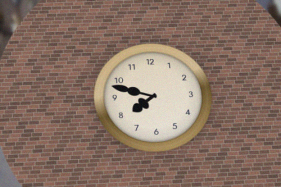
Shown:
7.48
